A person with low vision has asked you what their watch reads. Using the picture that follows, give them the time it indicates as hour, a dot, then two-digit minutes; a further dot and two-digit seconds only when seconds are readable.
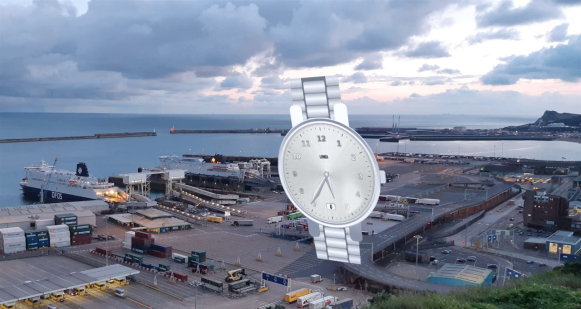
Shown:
5.36
